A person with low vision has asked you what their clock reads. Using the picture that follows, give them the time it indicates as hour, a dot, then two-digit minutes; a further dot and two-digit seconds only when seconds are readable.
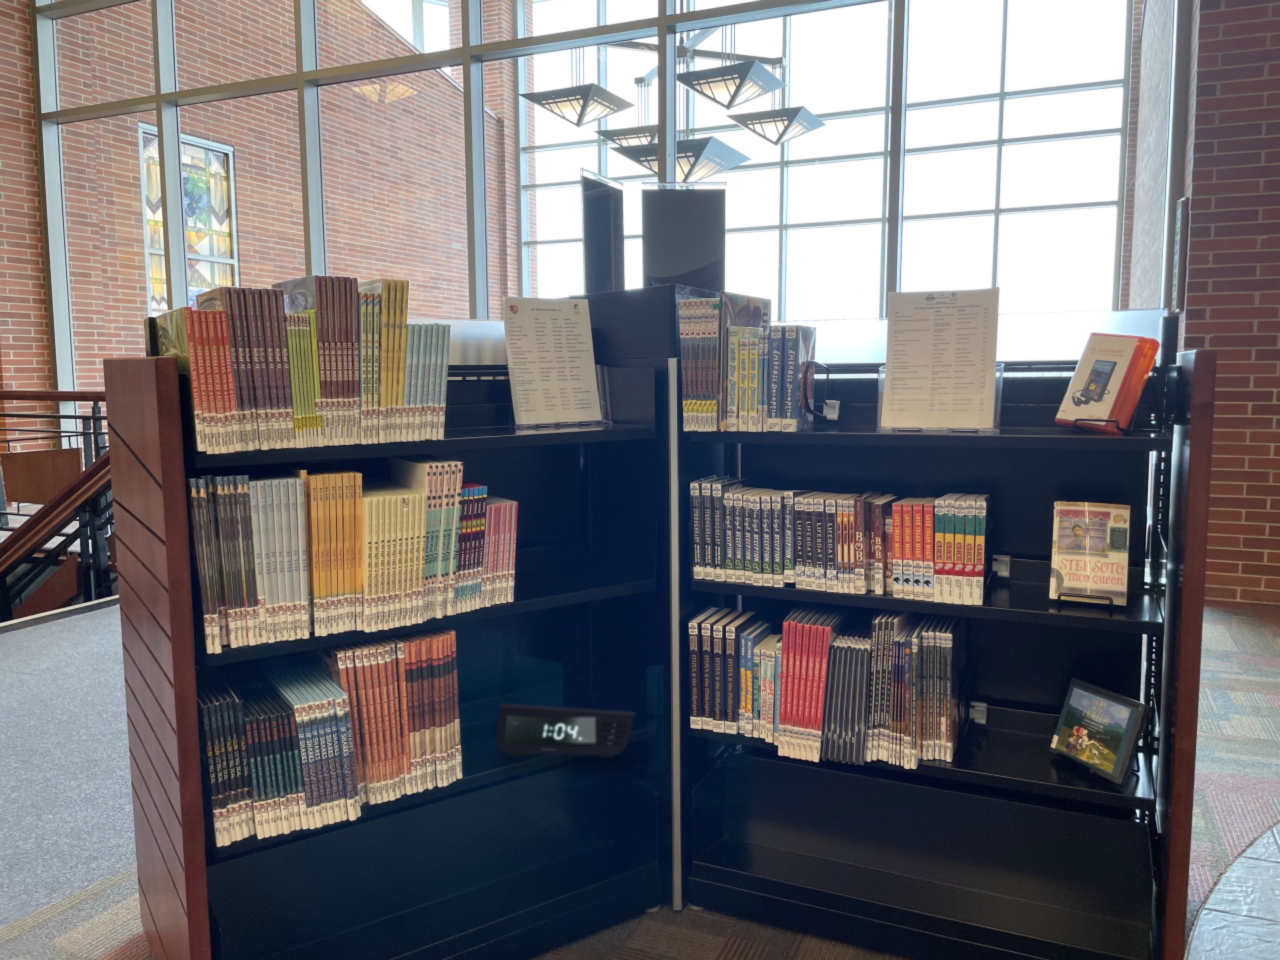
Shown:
1.04
